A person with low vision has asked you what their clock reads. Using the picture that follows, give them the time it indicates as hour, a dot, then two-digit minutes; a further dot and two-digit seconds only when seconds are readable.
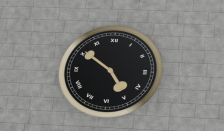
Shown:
4.51
